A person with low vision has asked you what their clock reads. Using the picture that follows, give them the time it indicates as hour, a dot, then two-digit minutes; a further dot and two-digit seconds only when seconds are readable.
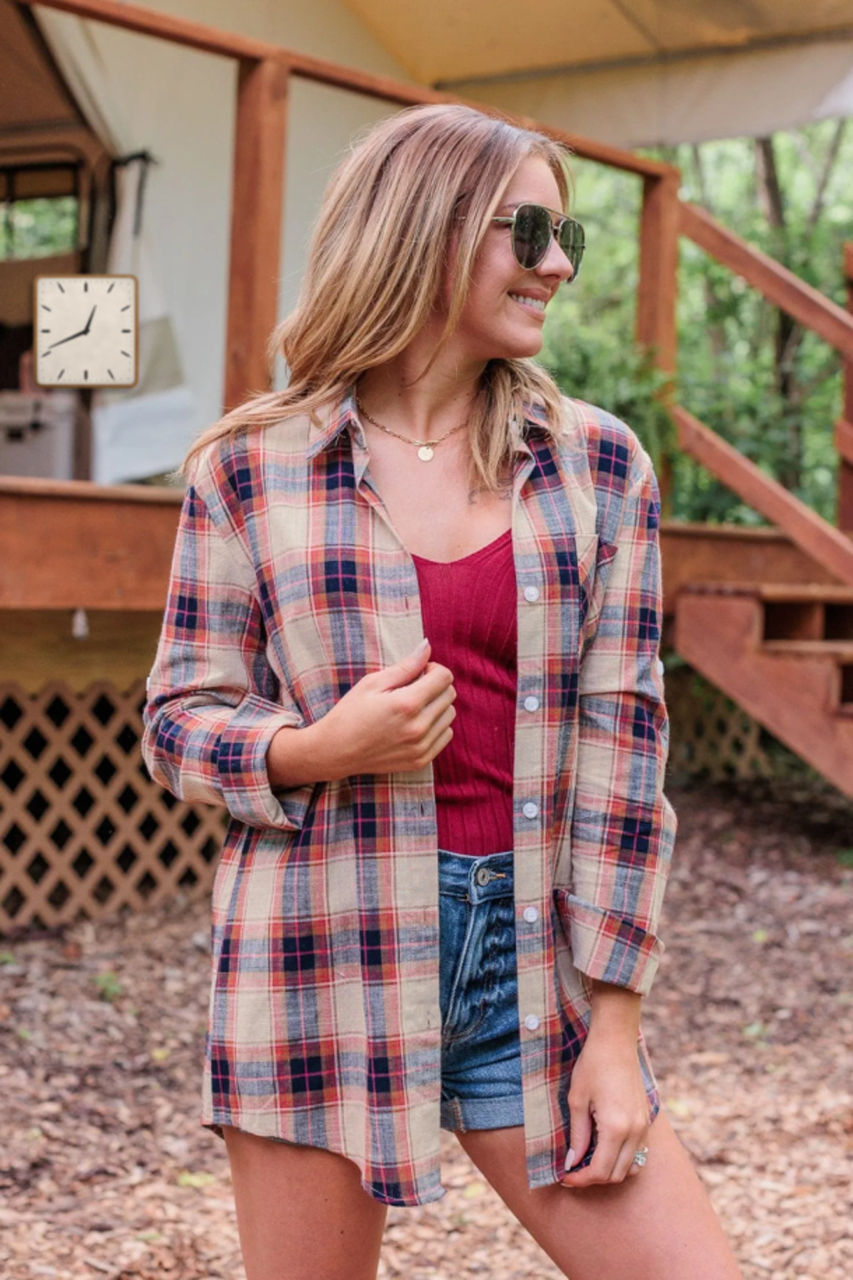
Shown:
12.41
